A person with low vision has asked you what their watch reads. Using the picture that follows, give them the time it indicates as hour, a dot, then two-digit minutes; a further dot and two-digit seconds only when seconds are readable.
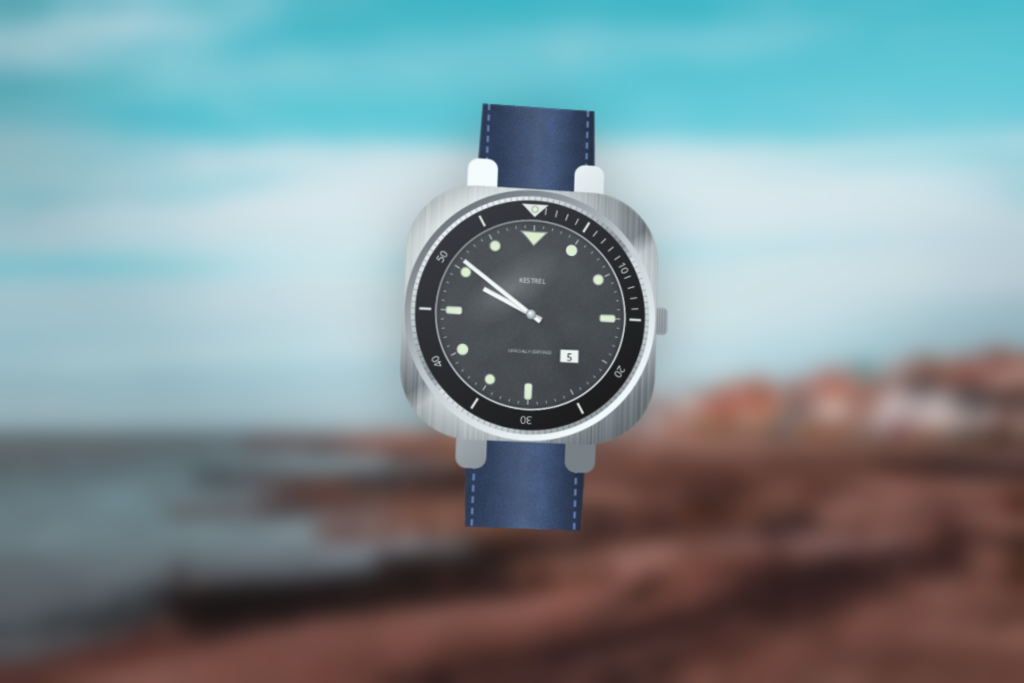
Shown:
9.51
